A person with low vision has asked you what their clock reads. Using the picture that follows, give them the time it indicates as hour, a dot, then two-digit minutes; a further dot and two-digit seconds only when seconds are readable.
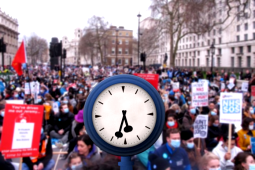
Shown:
5.33
